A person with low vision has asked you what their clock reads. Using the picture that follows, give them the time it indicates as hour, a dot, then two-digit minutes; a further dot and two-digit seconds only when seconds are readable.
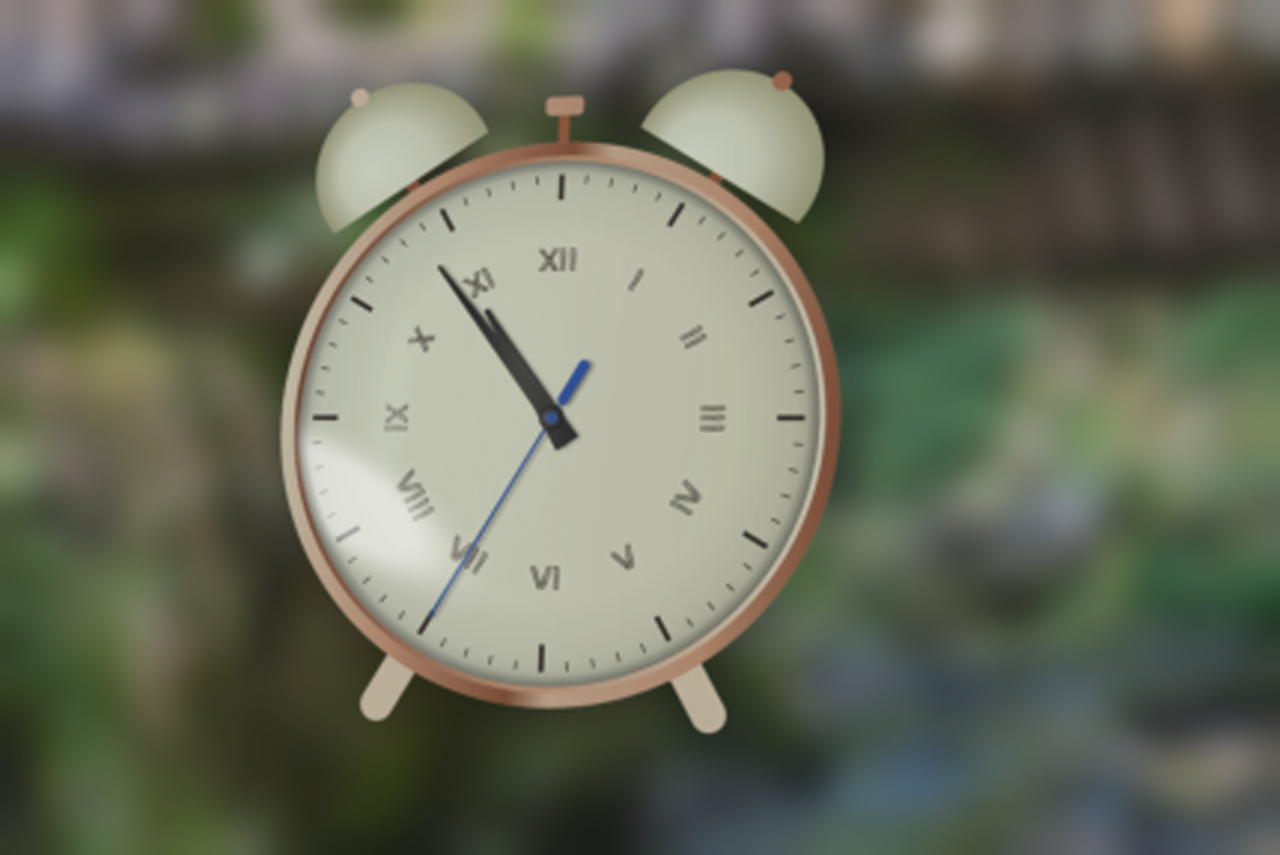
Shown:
10.53.35
